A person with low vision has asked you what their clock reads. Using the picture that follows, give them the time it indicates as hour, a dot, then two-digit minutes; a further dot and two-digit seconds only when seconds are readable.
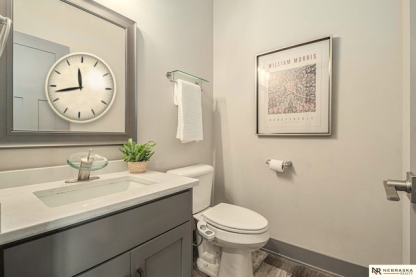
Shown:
11.43
